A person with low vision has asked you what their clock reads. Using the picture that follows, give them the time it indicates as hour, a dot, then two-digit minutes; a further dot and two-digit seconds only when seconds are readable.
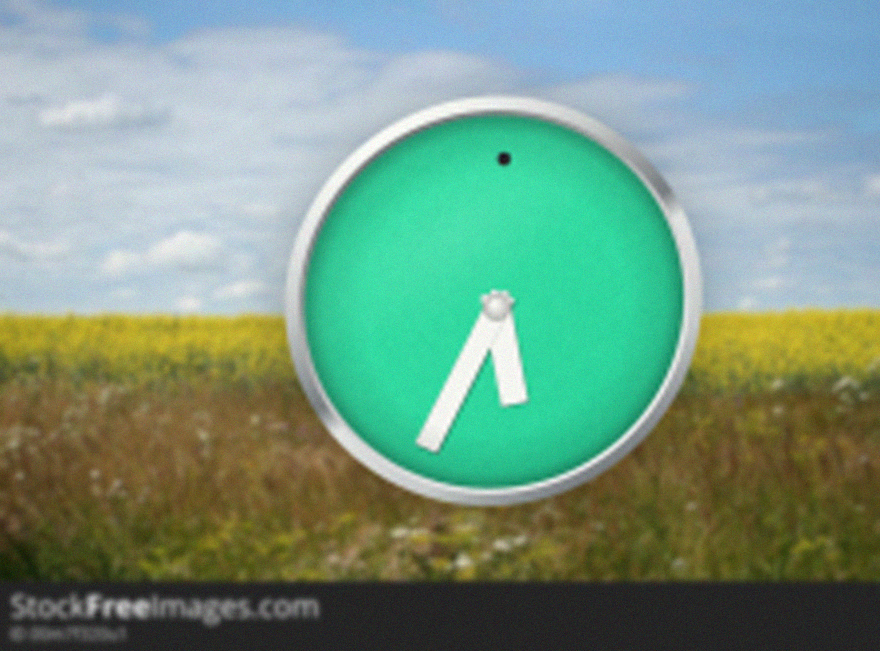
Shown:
5.34
